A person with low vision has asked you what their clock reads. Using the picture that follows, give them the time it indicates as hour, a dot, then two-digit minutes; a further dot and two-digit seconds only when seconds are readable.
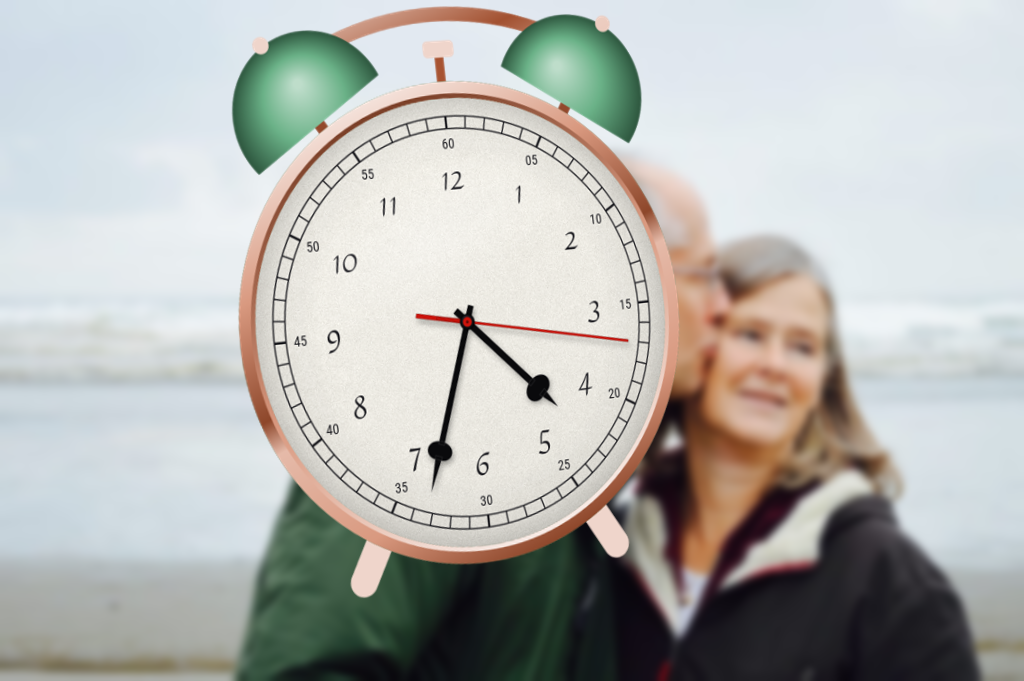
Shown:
4.33.17
